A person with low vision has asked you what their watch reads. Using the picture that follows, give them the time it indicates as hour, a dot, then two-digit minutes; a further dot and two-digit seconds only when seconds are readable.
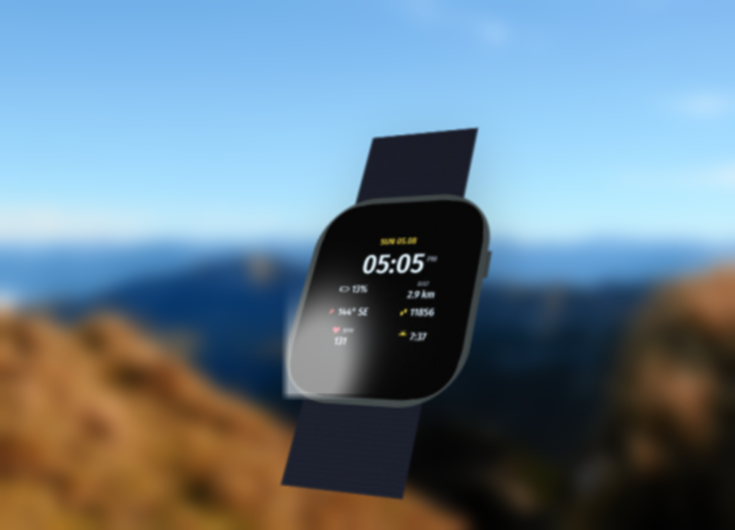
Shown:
5.05
